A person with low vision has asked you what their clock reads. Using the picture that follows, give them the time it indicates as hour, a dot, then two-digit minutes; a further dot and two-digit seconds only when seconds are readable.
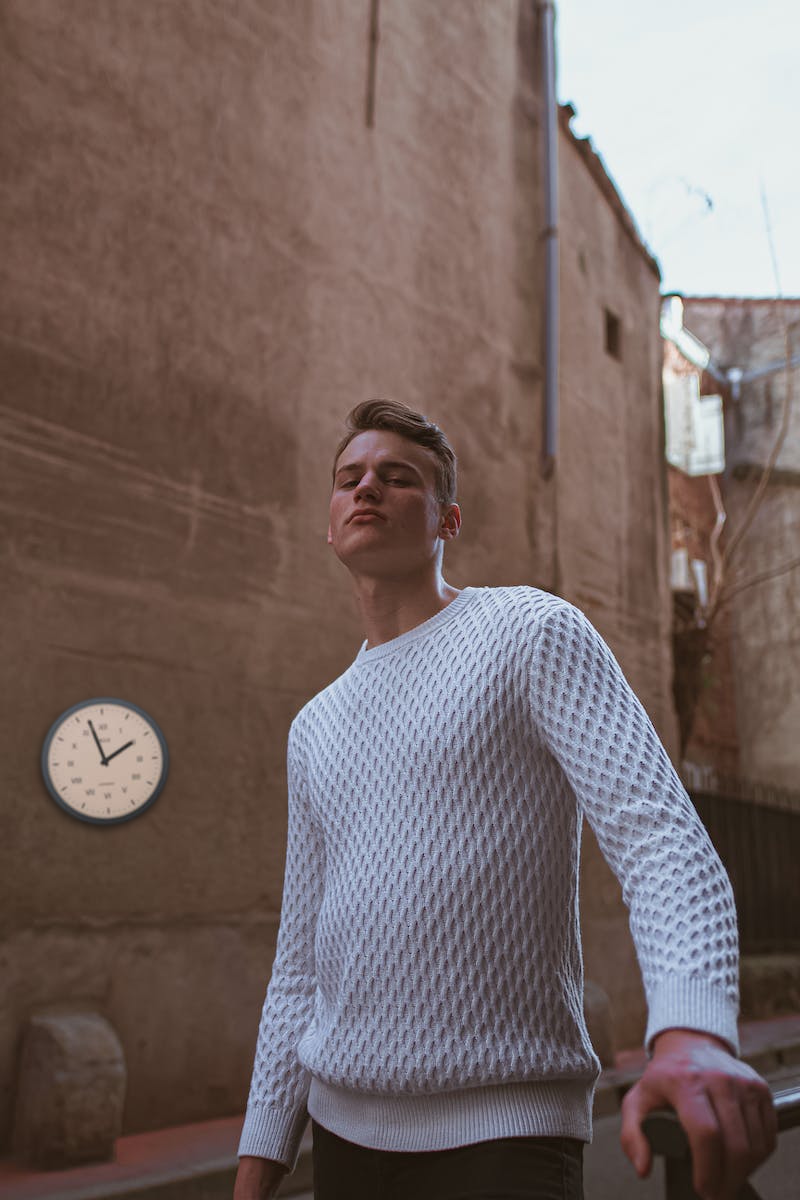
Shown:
1.57
